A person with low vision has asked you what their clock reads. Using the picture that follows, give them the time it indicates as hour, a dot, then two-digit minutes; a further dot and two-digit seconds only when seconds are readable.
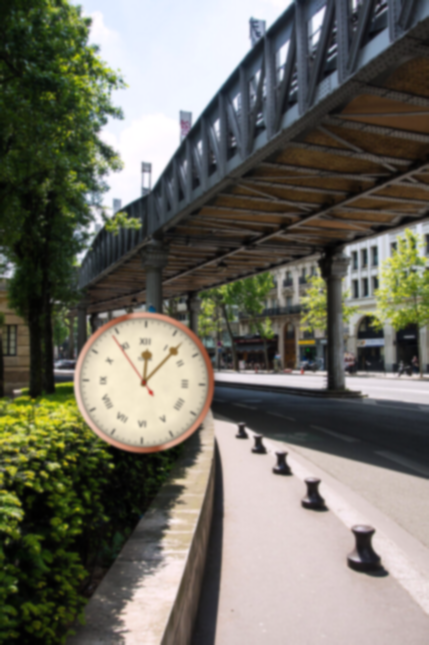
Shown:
12.06.54
